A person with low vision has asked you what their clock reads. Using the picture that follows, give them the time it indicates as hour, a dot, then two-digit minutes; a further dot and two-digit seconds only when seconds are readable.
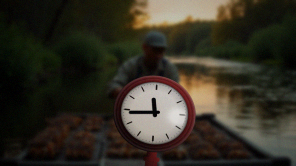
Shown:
11.44
